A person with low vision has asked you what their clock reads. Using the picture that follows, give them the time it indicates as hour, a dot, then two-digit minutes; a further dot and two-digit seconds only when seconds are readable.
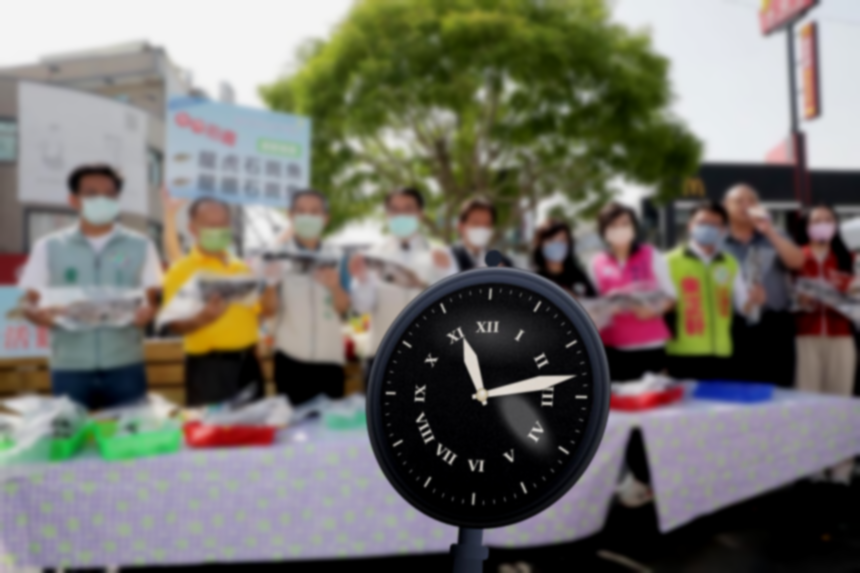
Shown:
11.13
